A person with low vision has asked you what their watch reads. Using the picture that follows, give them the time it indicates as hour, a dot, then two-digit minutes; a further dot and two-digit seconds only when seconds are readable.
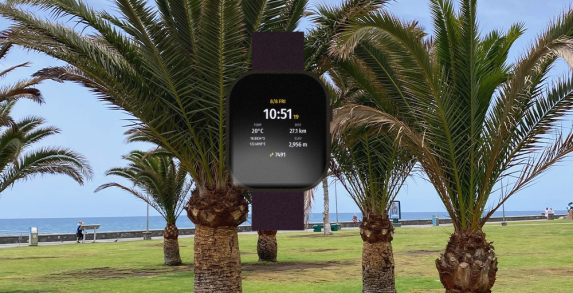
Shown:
10.51
